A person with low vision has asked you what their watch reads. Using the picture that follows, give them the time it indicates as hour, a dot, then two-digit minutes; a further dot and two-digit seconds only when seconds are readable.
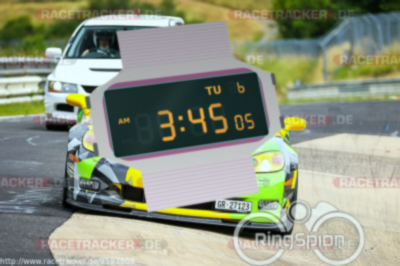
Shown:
3.45.05
